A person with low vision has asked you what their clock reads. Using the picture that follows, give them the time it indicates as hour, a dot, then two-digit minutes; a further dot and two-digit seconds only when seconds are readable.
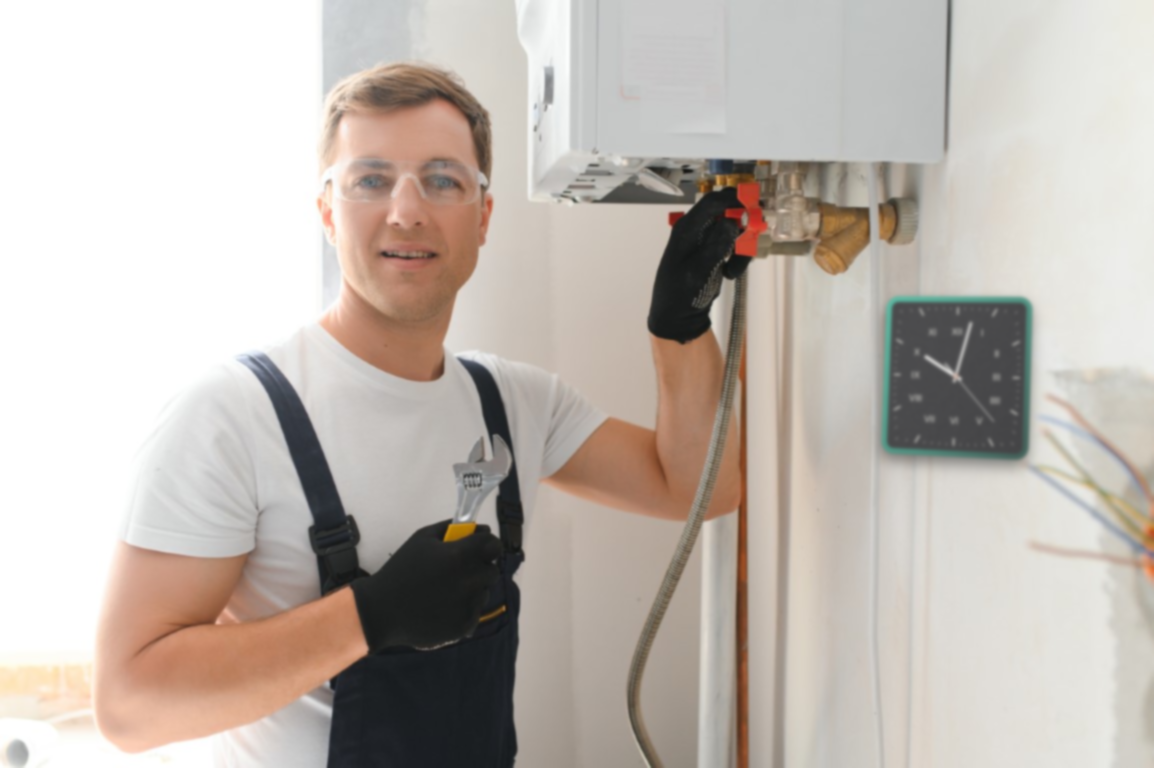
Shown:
10.02.23
